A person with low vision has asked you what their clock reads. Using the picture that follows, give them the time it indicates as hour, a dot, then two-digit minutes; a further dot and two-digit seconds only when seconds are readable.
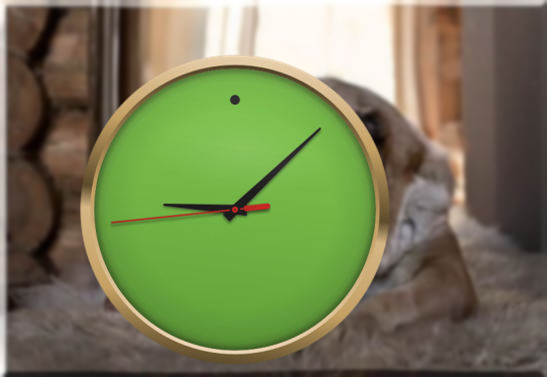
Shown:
9.07.44
